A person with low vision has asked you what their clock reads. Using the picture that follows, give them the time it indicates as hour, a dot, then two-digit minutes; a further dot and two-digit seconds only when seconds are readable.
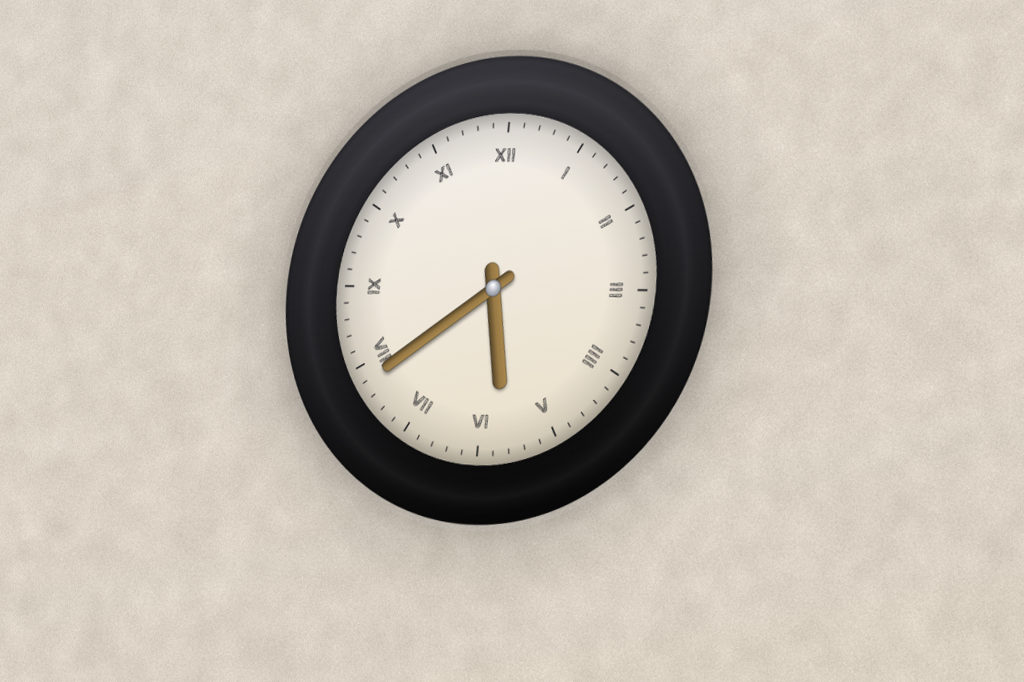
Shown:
5.39
